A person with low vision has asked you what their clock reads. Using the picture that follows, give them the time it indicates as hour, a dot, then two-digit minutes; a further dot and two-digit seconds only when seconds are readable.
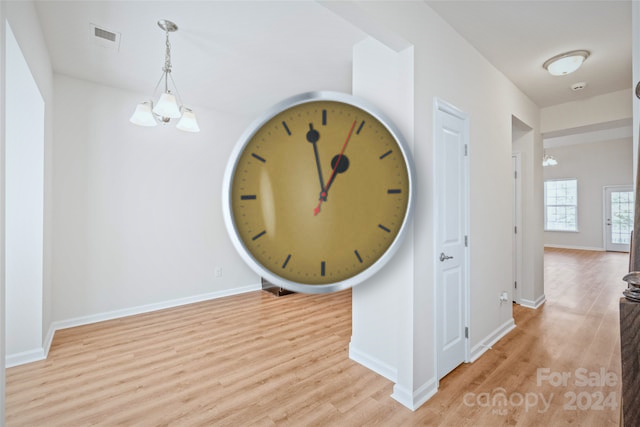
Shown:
12.58.04
